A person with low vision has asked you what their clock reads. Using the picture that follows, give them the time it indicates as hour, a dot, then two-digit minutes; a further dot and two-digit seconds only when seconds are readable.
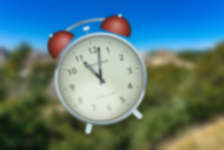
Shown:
11.02
